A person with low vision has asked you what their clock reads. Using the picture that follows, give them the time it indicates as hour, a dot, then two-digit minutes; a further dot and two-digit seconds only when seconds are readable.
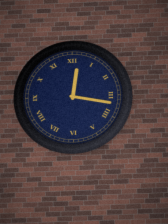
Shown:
12.17
